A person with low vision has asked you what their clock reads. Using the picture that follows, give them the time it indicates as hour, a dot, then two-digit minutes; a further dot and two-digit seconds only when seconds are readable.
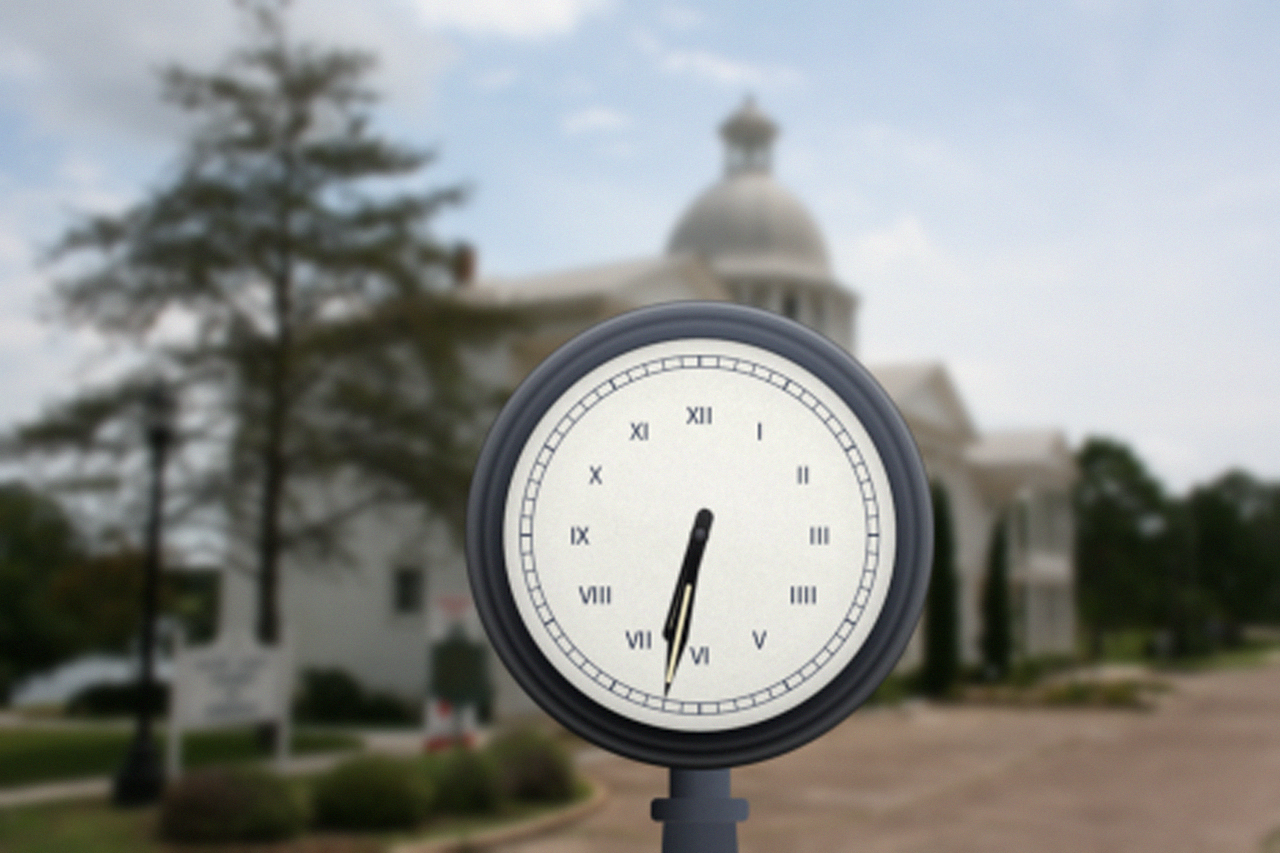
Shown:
6.32
